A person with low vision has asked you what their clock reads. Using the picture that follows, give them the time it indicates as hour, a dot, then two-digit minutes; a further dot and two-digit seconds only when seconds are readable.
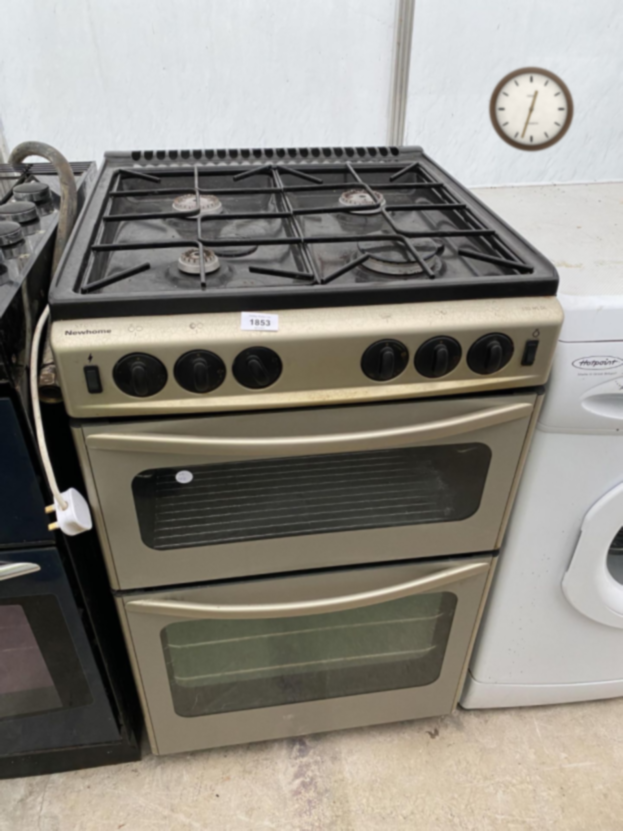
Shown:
12.33
